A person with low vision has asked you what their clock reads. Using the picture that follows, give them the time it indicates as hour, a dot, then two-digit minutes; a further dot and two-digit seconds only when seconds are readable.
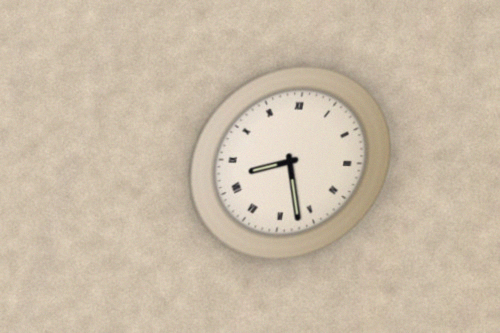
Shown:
8.27
